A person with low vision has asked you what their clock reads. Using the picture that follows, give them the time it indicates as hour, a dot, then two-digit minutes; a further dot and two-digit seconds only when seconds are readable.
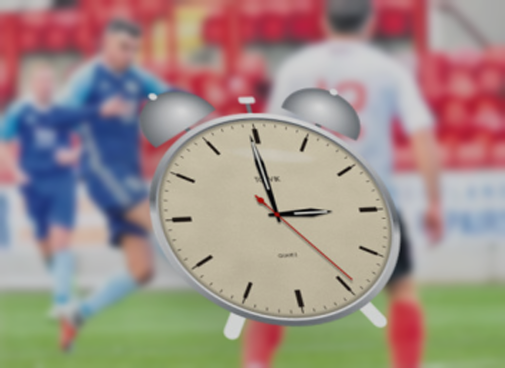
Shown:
2.59.24
